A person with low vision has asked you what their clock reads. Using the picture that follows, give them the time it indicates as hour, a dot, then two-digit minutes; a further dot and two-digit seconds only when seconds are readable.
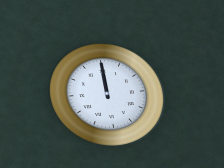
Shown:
12.00
